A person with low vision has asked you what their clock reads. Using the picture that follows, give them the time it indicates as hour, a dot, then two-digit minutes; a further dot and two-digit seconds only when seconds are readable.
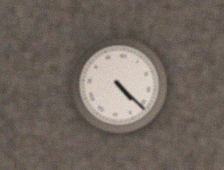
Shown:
4.21
